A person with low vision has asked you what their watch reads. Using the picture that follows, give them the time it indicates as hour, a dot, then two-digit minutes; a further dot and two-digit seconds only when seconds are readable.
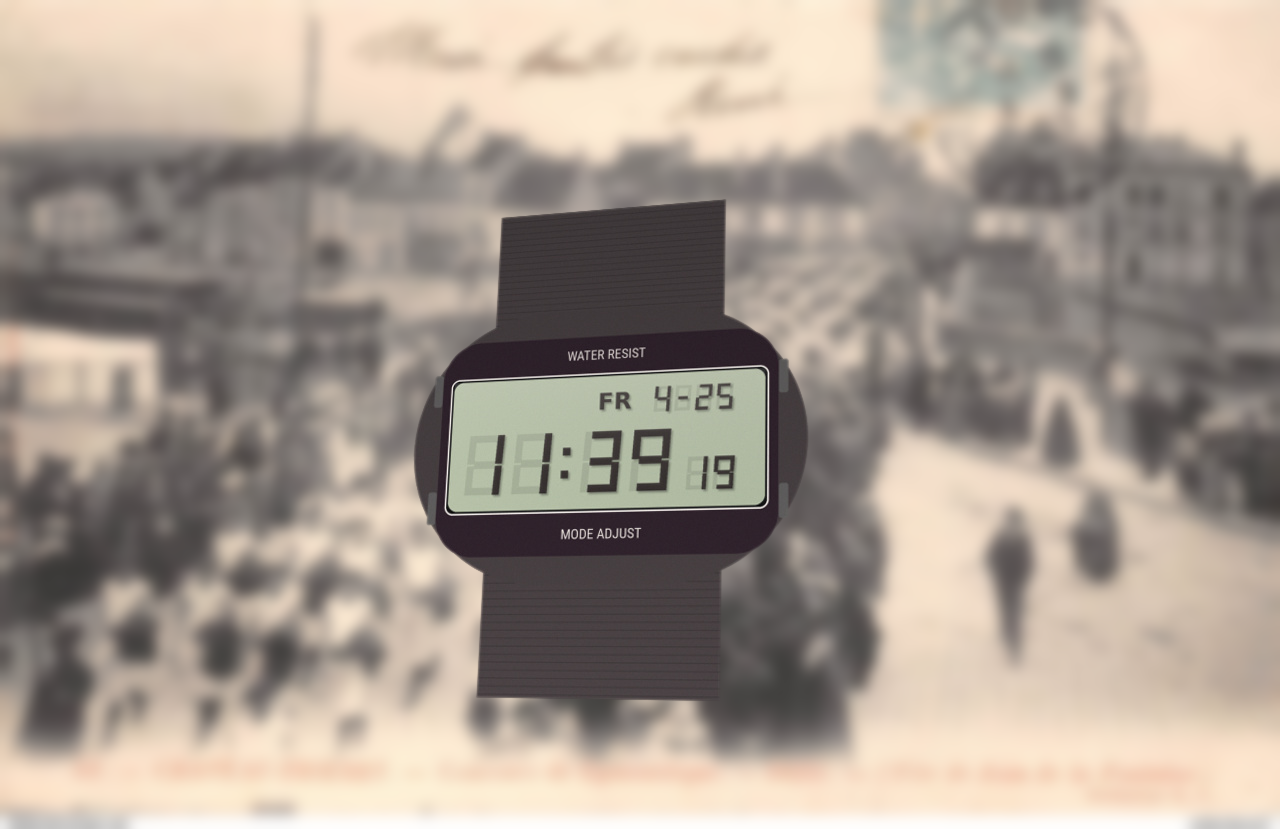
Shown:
11.39.19
